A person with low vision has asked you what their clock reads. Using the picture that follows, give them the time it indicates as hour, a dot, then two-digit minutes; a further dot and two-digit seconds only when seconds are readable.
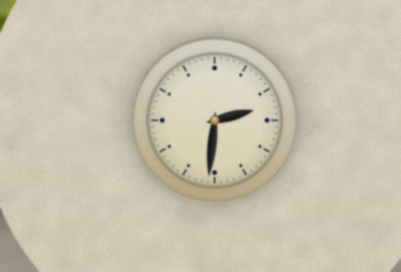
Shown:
2.31
